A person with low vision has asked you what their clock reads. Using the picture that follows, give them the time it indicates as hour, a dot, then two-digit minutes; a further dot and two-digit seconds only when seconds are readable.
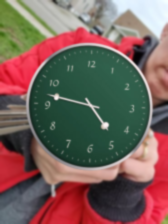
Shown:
4.47
